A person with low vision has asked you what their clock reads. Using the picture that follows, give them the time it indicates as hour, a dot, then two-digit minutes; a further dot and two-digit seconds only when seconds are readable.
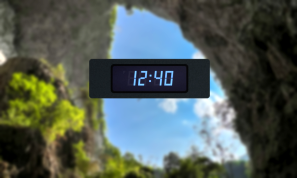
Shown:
12.40
